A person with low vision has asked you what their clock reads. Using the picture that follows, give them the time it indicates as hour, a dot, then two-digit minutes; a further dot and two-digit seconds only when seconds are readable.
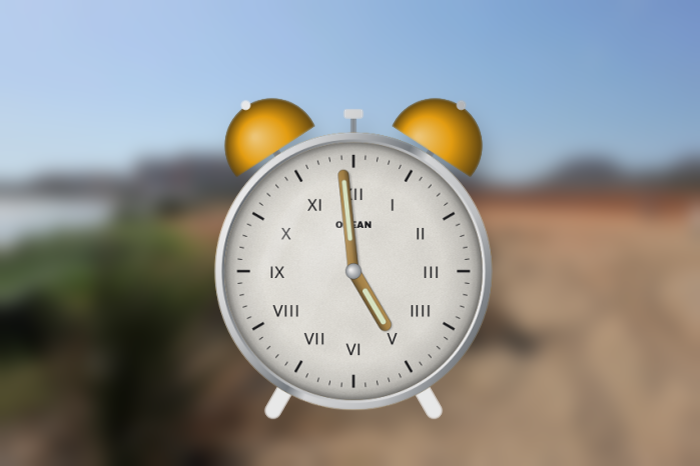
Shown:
4.59
